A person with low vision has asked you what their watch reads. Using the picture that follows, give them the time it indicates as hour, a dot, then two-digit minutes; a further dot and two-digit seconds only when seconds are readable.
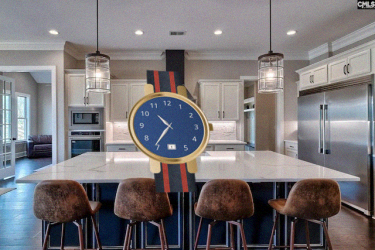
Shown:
10.36
